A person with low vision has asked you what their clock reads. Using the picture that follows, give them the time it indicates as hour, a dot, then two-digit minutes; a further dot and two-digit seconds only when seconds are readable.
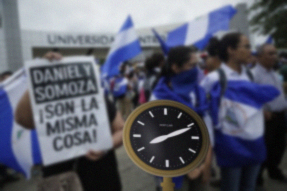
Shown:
8.11
